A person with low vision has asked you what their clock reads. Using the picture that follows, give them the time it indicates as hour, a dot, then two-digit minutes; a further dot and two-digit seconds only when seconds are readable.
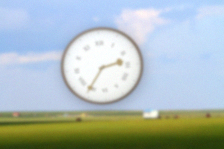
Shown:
2.36
